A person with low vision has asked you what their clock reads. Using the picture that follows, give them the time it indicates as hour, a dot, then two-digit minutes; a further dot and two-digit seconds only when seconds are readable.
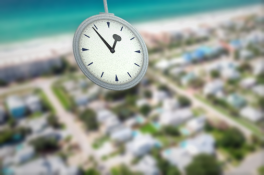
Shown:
12.54
